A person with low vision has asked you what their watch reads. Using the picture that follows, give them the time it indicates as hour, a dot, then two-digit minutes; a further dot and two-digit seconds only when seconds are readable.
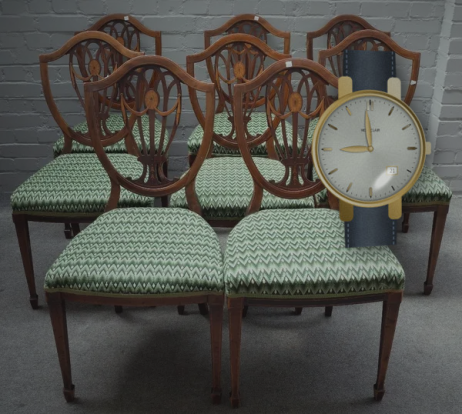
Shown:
8.59
